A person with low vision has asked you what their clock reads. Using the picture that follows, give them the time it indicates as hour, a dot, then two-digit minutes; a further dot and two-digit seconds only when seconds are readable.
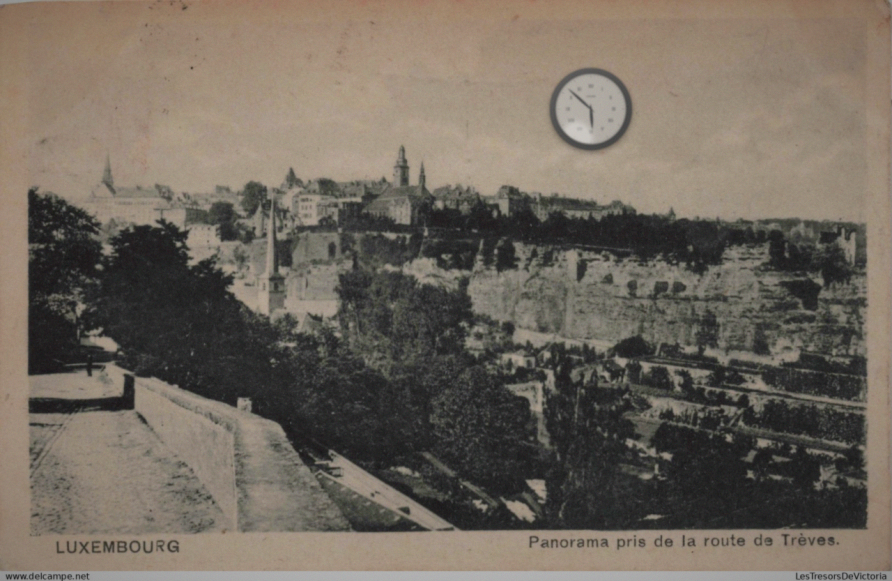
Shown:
5.52
